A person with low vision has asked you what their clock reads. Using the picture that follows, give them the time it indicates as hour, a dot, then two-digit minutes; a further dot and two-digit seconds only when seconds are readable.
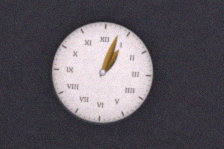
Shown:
1.03
